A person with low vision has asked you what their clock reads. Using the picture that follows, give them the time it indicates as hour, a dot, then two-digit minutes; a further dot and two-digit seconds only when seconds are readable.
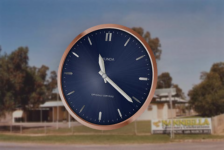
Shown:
11.21
